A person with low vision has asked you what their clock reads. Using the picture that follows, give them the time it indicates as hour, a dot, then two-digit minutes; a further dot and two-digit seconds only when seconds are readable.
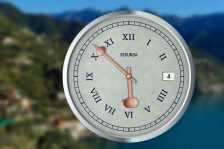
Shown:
5.52
